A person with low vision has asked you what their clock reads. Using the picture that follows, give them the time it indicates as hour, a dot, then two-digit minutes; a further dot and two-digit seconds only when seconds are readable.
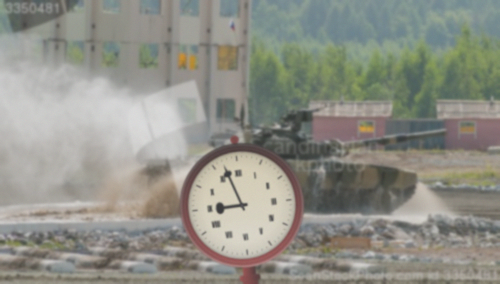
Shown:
8.57
